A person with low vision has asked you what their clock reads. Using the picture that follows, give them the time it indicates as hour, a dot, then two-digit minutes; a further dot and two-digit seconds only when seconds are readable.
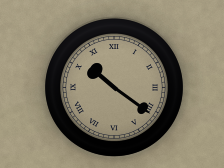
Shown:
10.21
